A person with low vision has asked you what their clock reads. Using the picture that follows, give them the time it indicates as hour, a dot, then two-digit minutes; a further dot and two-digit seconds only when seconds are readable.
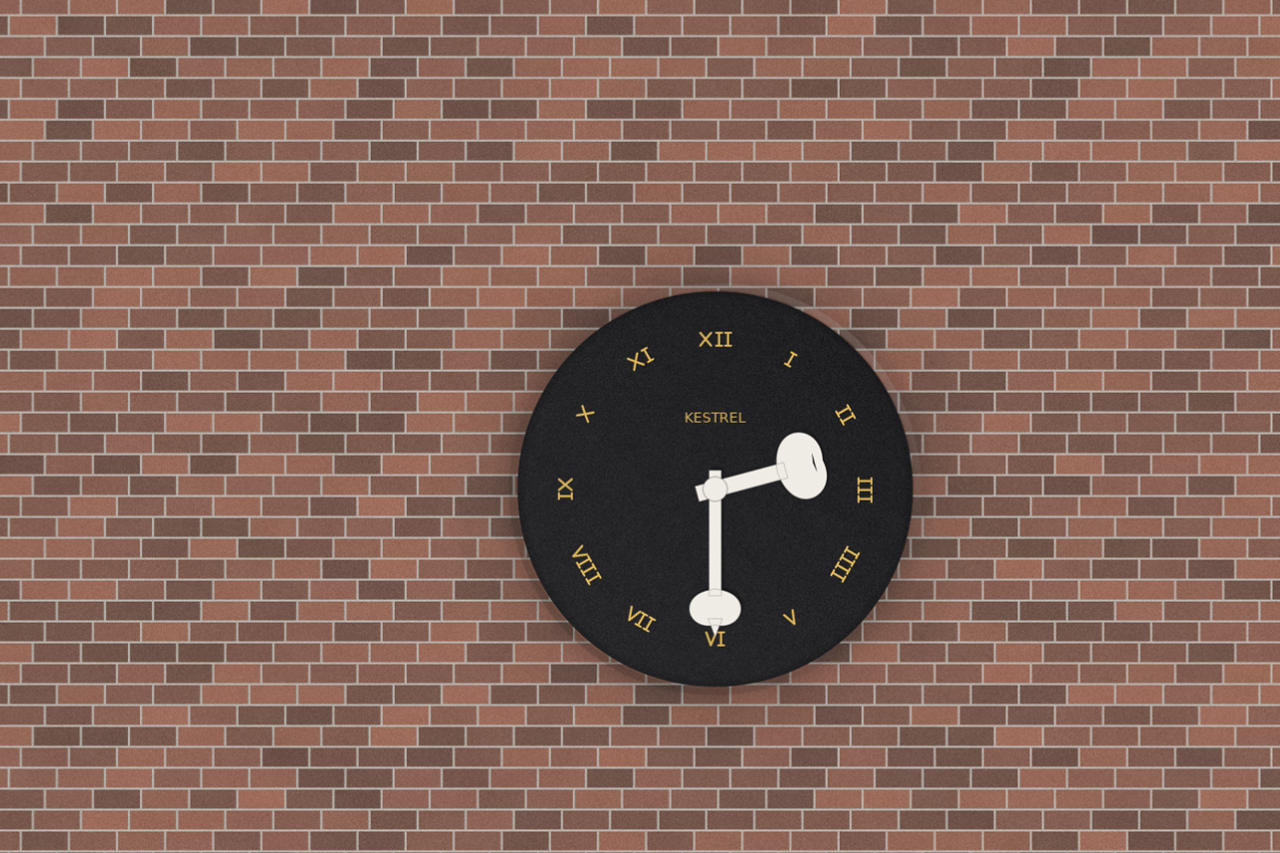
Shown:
2.30
